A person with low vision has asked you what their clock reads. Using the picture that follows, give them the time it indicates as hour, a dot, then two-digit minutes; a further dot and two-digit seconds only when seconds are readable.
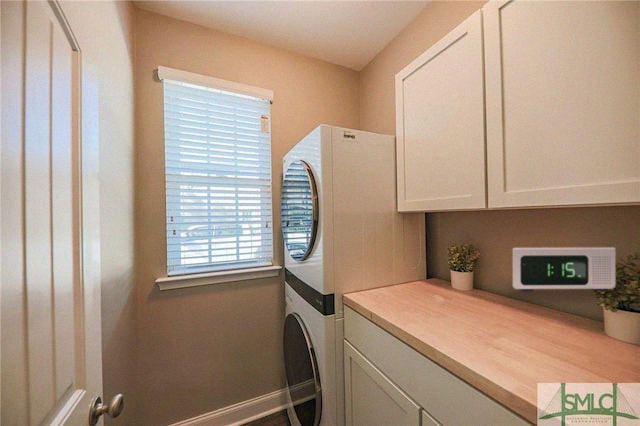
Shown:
1.15
